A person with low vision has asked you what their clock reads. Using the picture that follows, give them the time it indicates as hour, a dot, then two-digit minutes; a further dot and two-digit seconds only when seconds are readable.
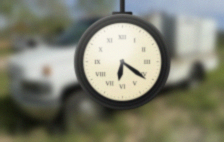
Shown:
6.21
